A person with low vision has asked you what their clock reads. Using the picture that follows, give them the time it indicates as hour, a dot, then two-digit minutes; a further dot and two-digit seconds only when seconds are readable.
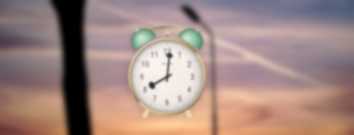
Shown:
8.01
